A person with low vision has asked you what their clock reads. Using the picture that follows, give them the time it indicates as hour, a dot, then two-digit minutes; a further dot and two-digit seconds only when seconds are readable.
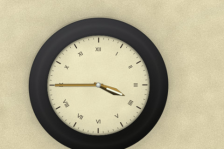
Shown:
3.45
